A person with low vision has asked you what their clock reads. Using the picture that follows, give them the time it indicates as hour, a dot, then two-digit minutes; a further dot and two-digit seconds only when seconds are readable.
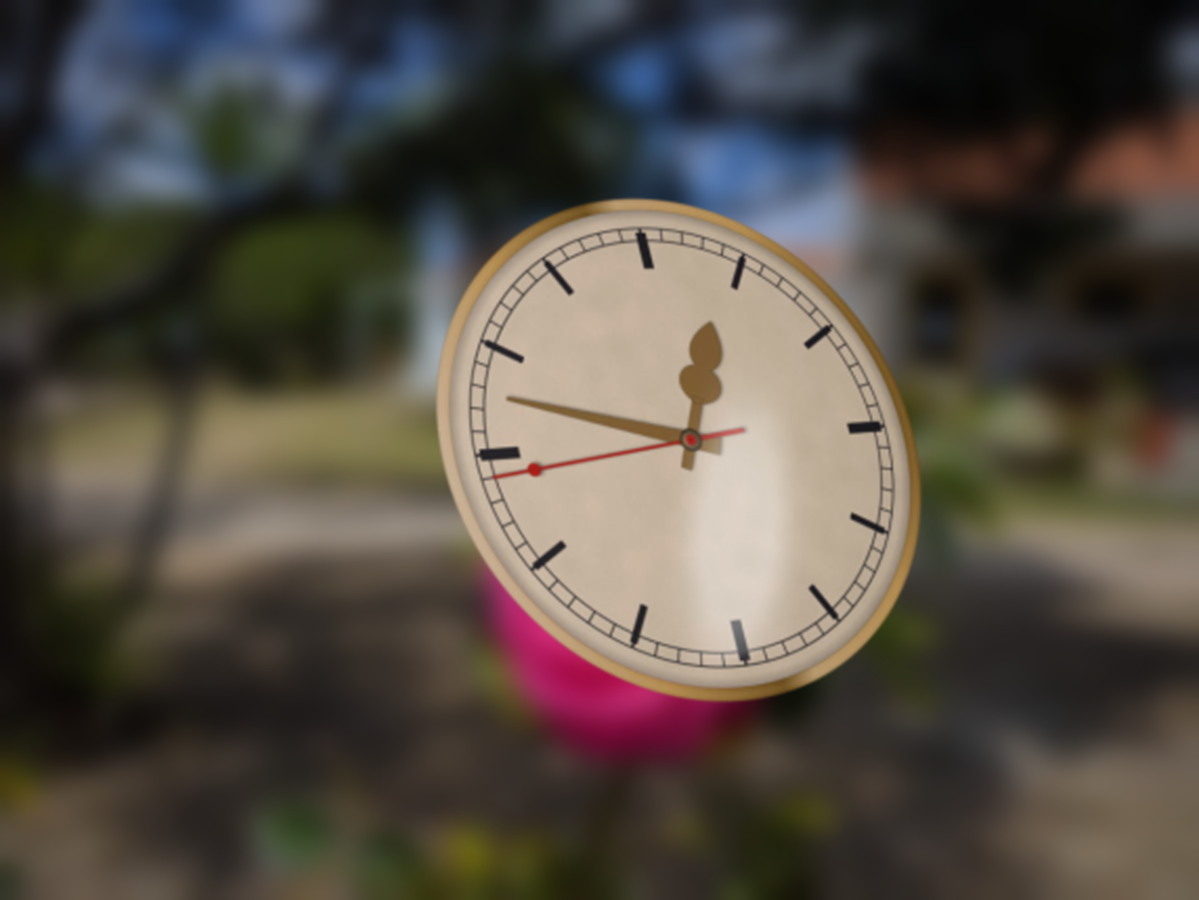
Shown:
12.47.44
